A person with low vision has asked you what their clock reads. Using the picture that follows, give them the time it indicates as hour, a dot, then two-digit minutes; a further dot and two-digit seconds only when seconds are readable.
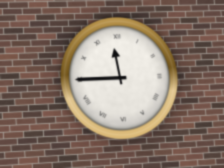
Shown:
11.45
